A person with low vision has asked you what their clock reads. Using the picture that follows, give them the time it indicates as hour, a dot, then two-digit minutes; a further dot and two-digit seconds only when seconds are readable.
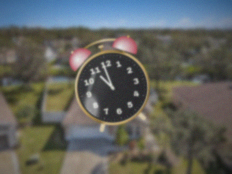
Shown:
10.59
